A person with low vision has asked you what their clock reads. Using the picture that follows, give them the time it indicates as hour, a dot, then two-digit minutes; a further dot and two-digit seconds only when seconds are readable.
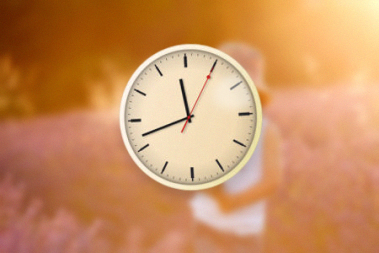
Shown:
11.42.05
